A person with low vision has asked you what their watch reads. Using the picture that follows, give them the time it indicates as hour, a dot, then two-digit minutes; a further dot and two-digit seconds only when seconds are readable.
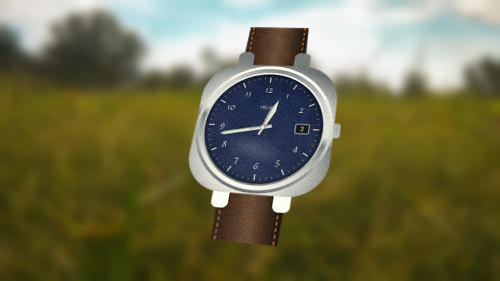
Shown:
12.43
